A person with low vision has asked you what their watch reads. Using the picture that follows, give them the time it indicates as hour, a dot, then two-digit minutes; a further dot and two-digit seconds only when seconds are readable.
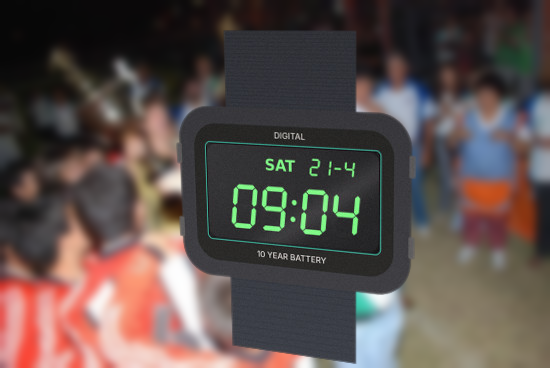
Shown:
9.04
